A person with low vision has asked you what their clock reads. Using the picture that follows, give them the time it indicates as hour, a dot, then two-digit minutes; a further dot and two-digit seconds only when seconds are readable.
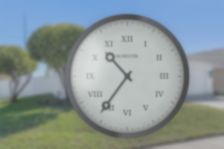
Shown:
10.36
